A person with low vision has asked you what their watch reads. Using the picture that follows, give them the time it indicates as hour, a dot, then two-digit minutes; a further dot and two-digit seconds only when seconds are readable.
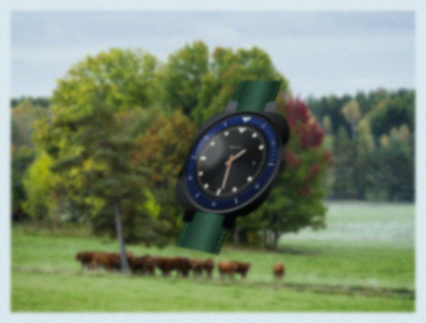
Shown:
1.29
